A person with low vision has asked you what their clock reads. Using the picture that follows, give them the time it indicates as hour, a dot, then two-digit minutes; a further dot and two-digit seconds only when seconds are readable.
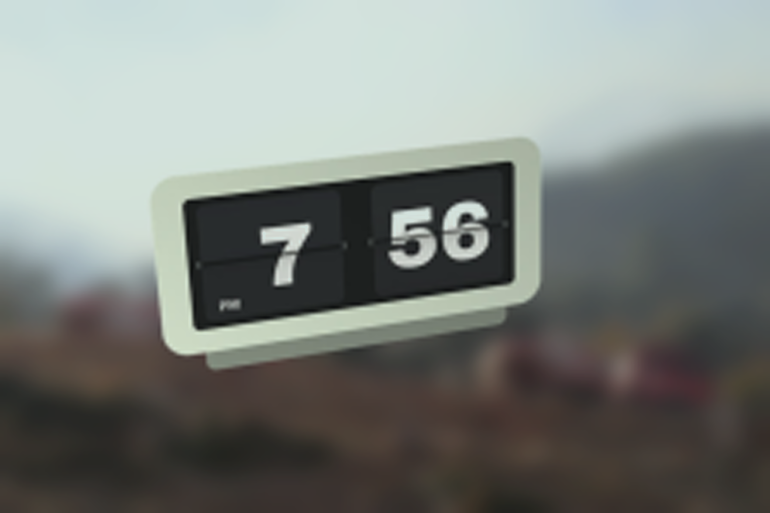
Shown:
7.56
